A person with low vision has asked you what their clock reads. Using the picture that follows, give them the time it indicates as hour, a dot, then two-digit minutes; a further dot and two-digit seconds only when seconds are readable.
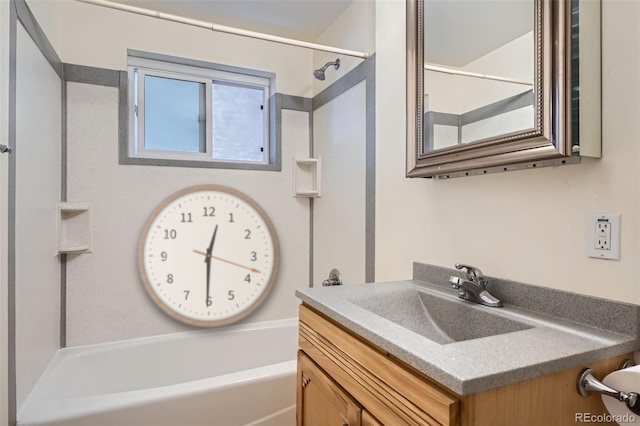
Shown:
12.30.18
